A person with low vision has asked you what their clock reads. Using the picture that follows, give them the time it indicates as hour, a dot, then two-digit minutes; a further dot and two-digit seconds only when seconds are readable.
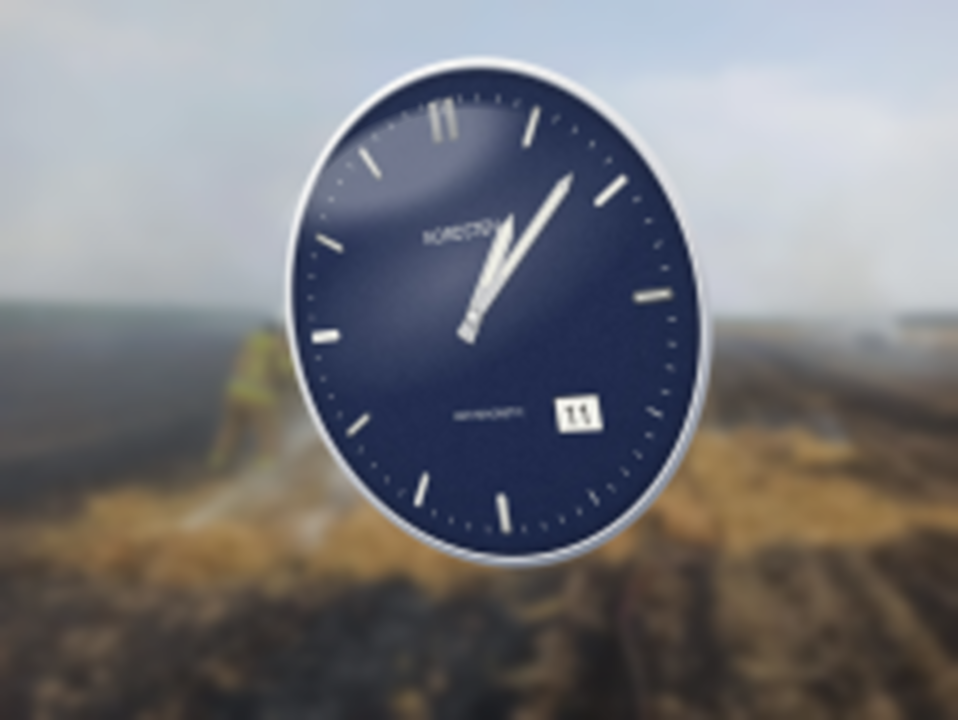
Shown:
1.08
